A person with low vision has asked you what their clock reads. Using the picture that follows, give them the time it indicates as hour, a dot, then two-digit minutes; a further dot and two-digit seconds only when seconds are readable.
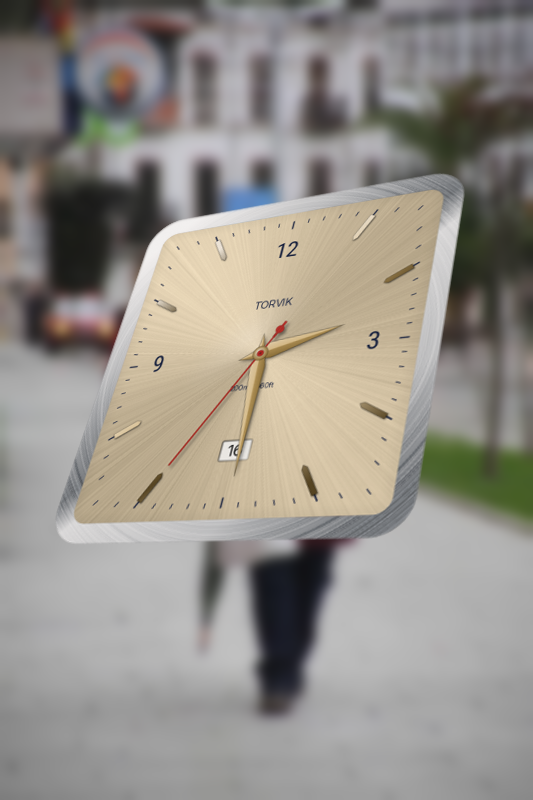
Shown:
2.29.35
